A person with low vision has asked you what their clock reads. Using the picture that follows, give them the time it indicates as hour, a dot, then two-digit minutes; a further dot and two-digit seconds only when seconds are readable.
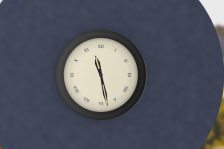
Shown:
11.28
